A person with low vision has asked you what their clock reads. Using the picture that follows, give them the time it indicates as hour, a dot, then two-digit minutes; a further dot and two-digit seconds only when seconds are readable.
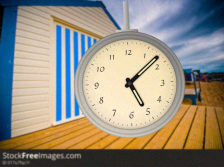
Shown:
5.08
